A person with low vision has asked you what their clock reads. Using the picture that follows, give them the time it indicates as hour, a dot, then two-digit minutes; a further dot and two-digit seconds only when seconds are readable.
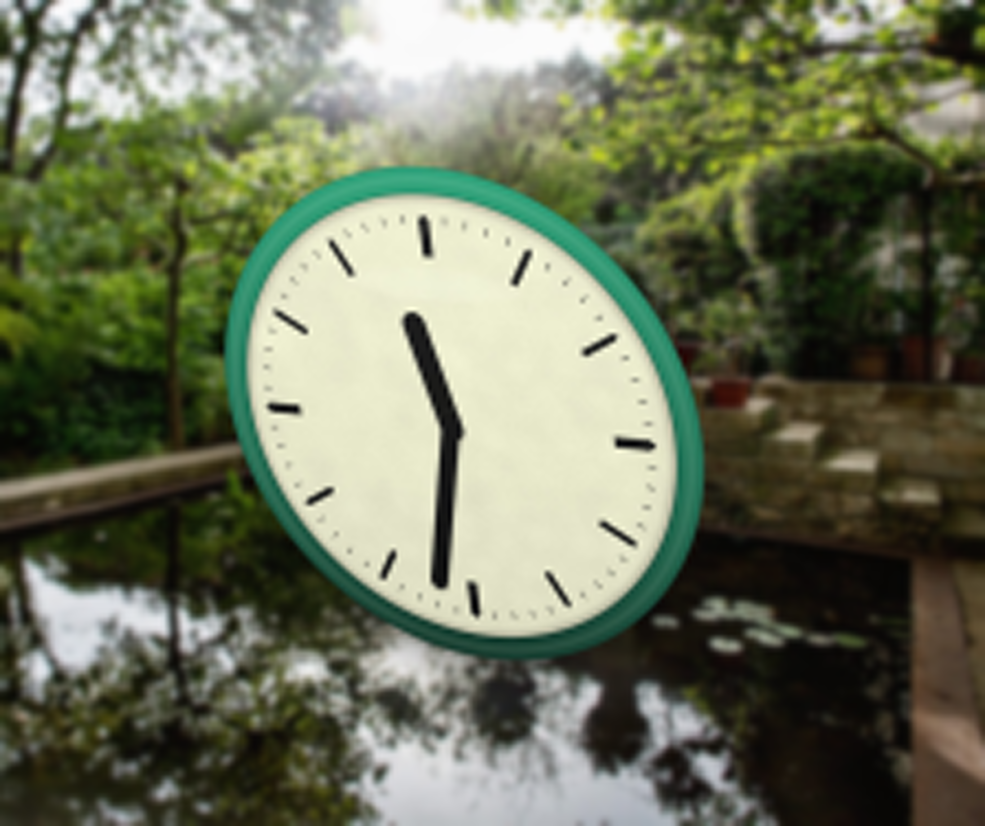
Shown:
11.32
